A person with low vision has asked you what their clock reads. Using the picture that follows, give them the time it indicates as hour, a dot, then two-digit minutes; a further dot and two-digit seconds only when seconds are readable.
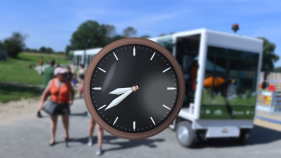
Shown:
8.39
